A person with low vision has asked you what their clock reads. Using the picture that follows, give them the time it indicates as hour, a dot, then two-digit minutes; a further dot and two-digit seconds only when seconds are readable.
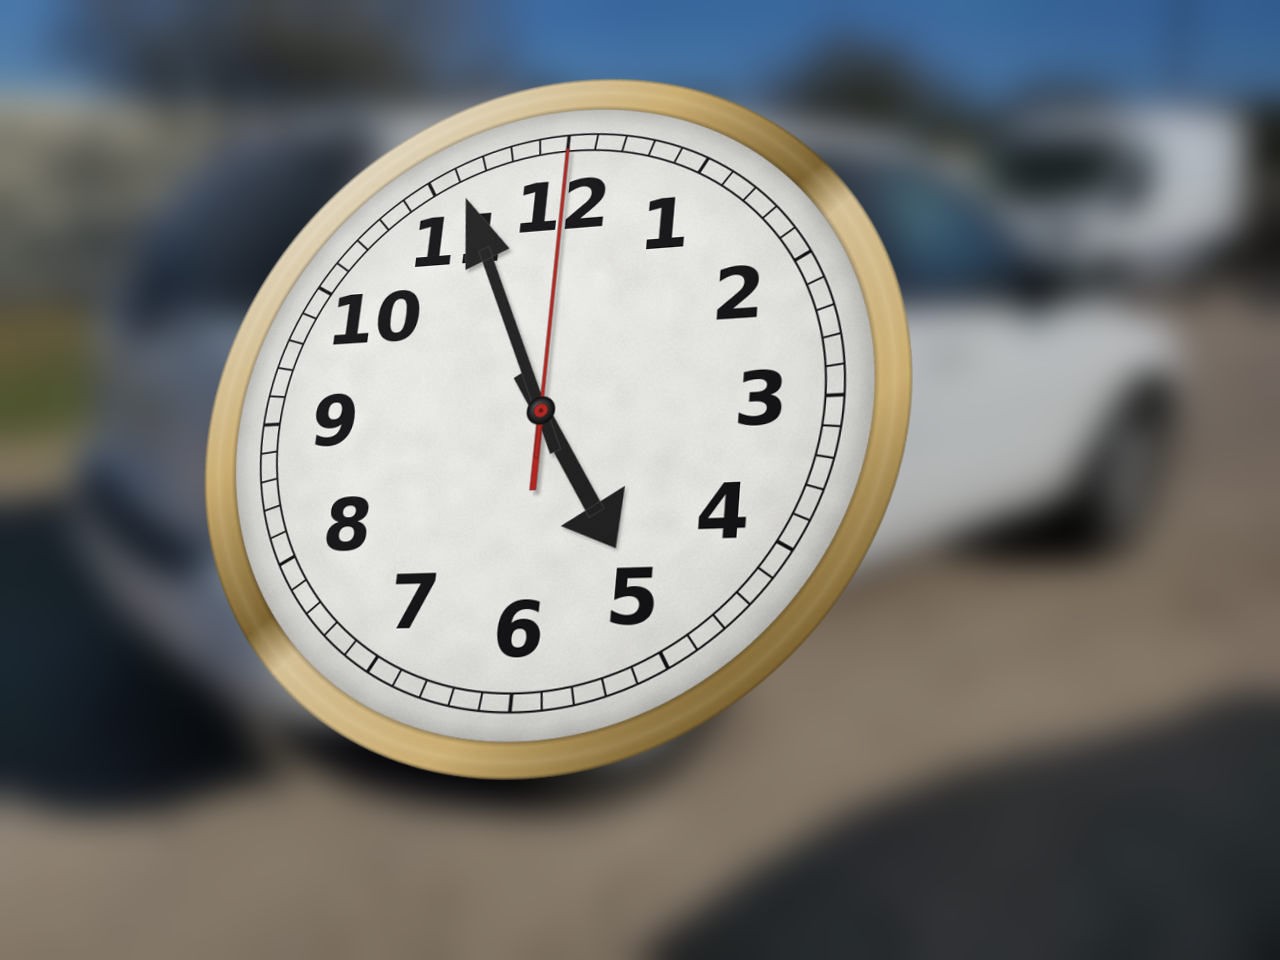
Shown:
4.56.00
